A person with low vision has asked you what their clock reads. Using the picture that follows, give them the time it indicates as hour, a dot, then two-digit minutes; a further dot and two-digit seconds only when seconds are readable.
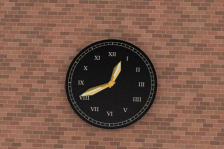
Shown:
12.41
